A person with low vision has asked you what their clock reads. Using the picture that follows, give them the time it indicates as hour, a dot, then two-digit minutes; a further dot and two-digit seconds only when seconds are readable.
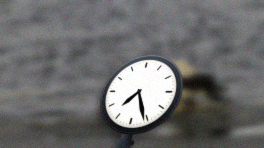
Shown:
7.26
